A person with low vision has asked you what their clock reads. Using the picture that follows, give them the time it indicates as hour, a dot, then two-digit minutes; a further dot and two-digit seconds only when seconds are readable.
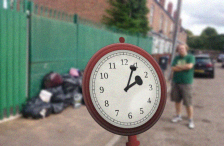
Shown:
2.04
